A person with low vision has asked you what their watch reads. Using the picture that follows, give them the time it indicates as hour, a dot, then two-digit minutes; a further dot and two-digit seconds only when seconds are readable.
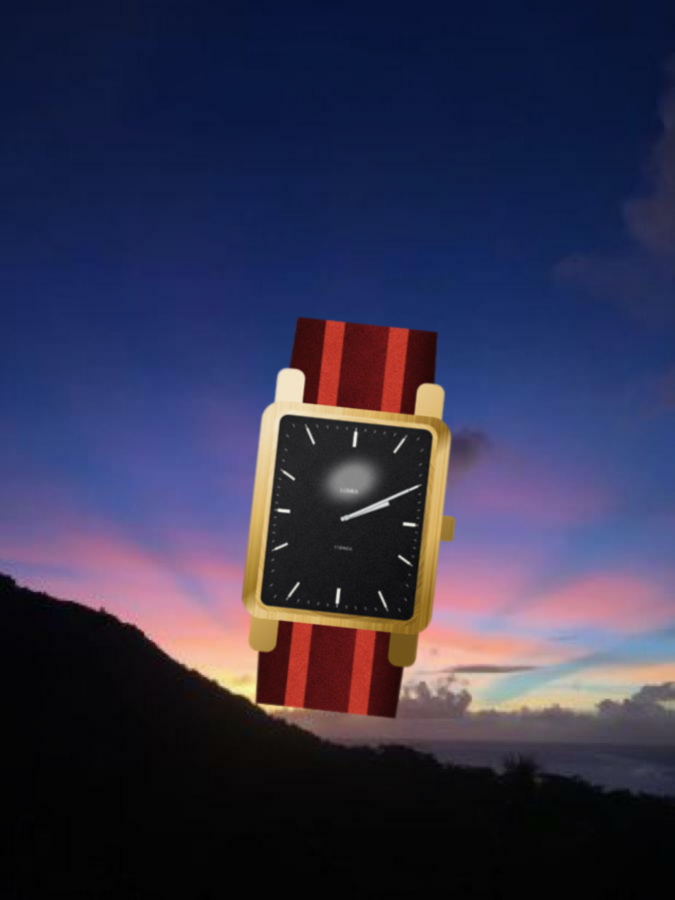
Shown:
2.10
